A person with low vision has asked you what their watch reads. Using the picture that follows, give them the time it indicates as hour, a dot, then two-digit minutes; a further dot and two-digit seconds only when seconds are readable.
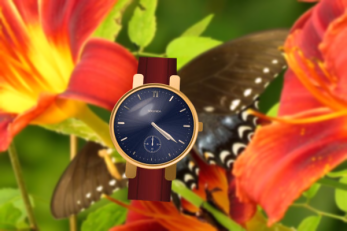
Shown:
4.21
